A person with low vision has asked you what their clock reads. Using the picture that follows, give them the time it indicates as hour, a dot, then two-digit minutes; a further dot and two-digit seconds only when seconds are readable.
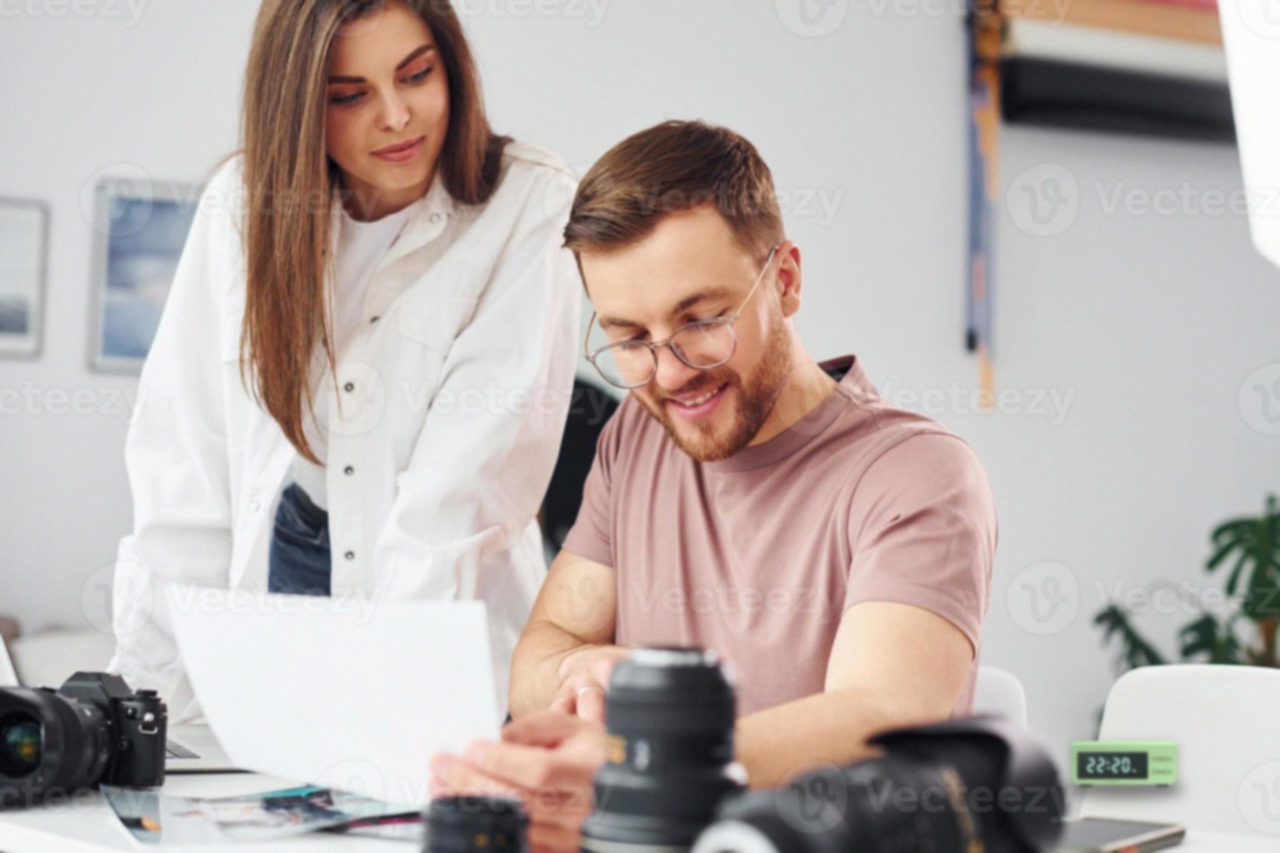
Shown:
22.20
